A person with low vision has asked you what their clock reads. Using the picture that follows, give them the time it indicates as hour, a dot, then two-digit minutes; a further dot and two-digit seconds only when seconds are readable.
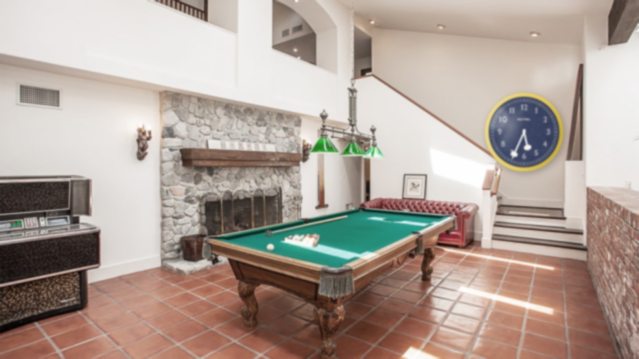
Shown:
5.34
